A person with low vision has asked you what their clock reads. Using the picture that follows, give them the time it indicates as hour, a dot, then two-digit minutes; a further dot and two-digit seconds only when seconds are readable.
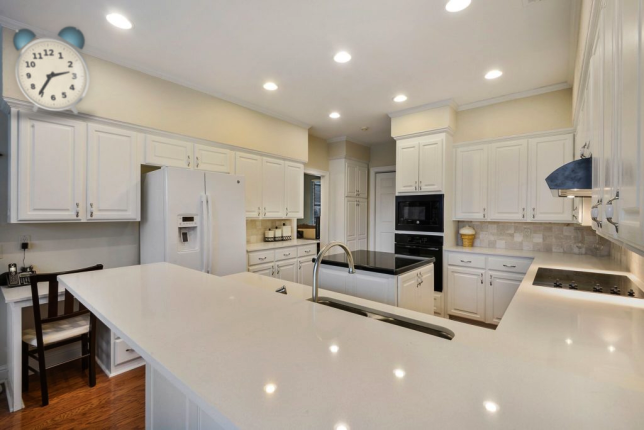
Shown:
2.36
